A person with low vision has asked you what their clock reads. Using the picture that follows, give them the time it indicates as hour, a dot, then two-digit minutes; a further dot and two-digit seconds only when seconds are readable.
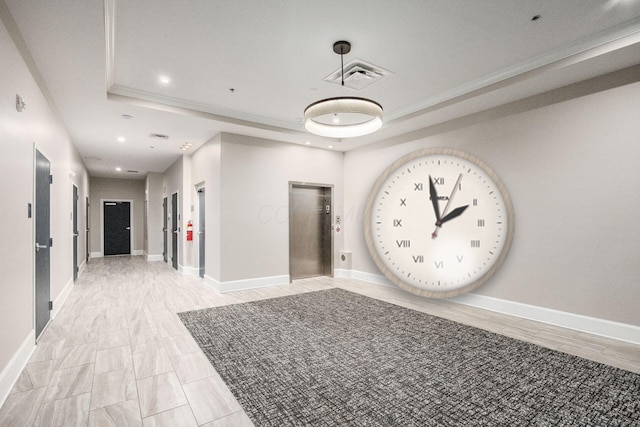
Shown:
1.58.04
